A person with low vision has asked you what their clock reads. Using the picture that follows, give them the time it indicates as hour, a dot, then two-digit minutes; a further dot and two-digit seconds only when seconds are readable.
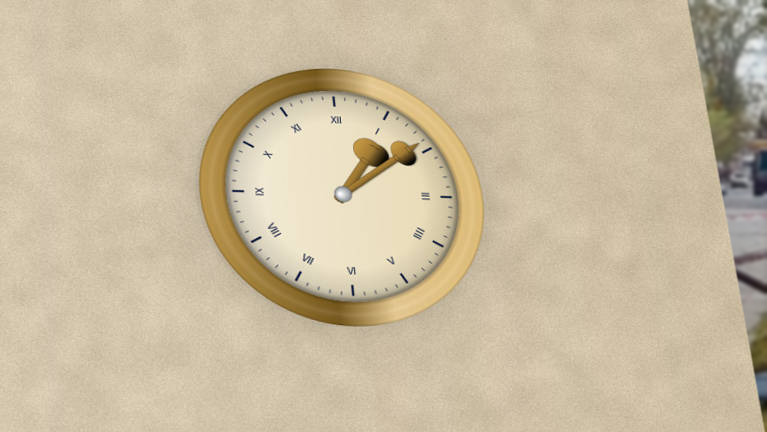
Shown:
1.09
